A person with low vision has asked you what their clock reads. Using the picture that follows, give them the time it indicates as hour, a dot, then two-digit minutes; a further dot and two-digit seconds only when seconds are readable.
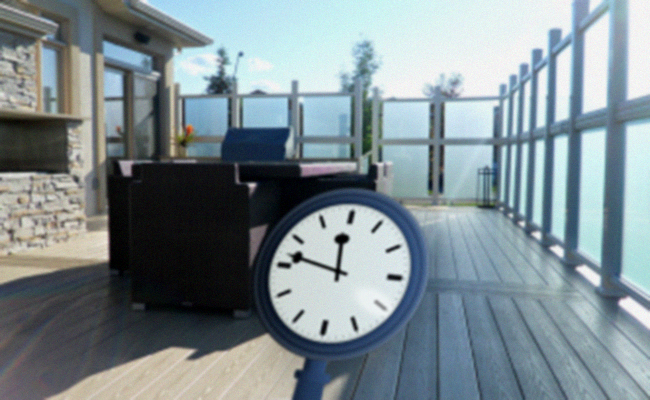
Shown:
11.47
